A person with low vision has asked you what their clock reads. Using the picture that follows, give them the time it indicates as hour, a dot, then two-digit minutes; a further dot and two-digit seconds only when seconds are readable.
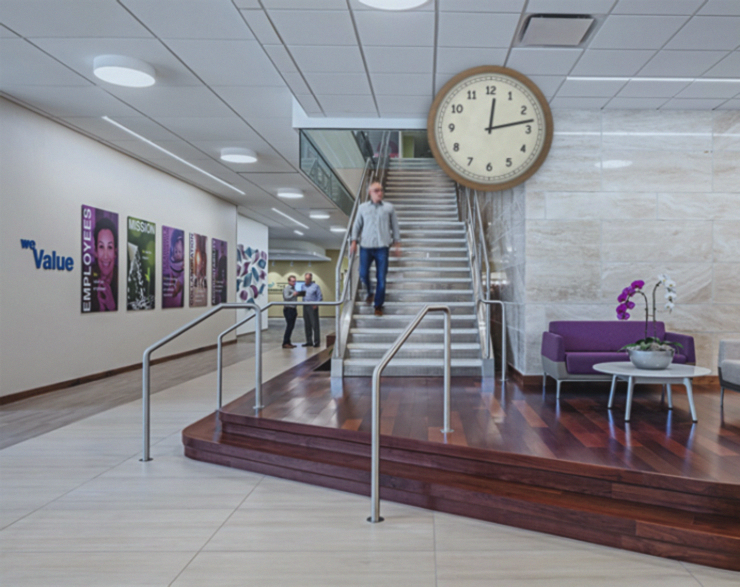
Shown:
12.13
